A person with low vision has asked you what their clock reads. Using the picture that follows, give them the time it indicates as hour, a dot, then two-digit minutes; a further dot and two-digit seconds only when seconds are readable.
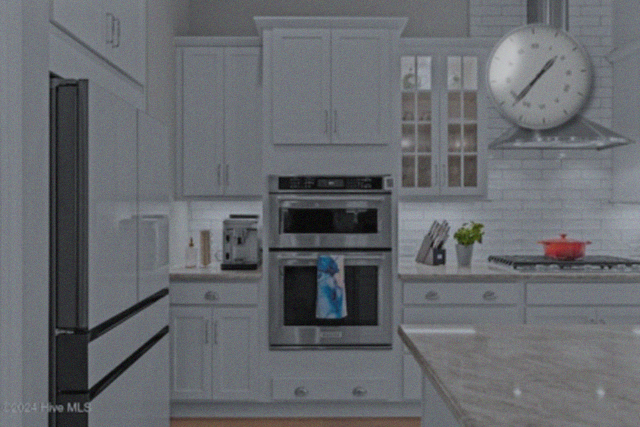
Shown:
1.38
